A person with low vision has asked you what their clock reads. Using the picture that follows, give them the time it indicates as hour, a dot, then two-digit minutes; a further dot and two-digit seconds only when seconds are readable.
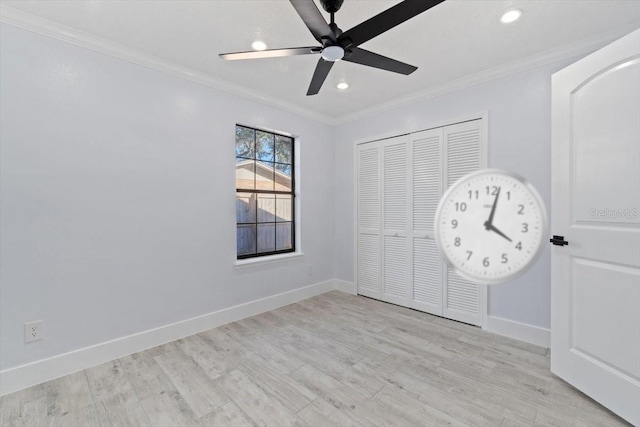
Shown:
4.02
